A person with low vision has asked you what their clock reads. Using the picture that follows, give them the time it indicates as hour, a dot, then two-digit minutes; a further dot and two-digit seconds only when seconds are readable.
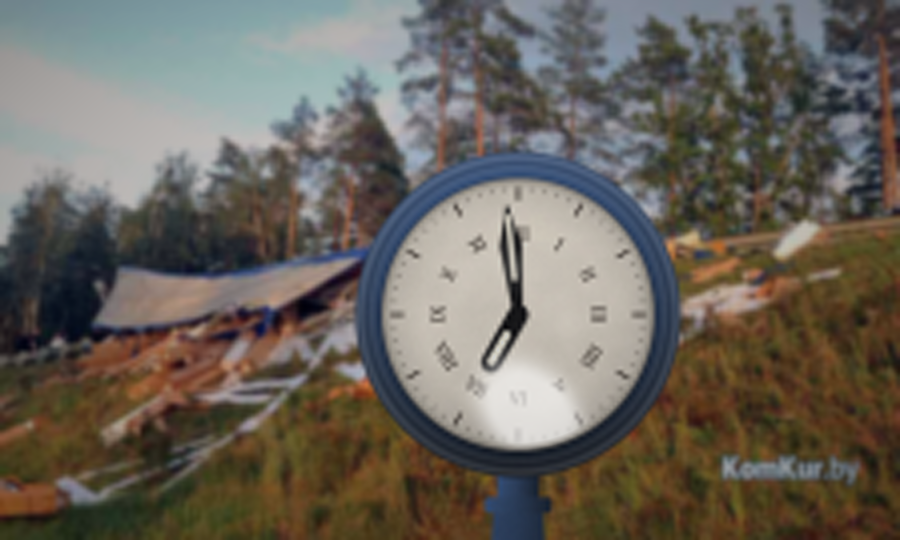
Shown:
6.59
